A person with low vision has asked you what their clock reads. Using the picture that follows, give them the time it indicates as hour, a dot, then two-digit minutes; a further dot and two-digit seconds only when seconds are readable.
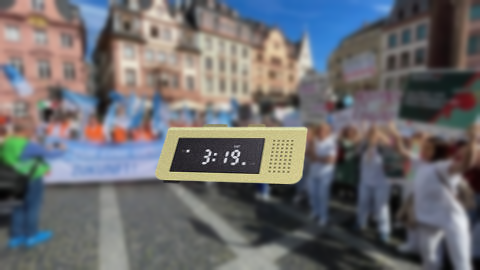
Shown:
3.19
